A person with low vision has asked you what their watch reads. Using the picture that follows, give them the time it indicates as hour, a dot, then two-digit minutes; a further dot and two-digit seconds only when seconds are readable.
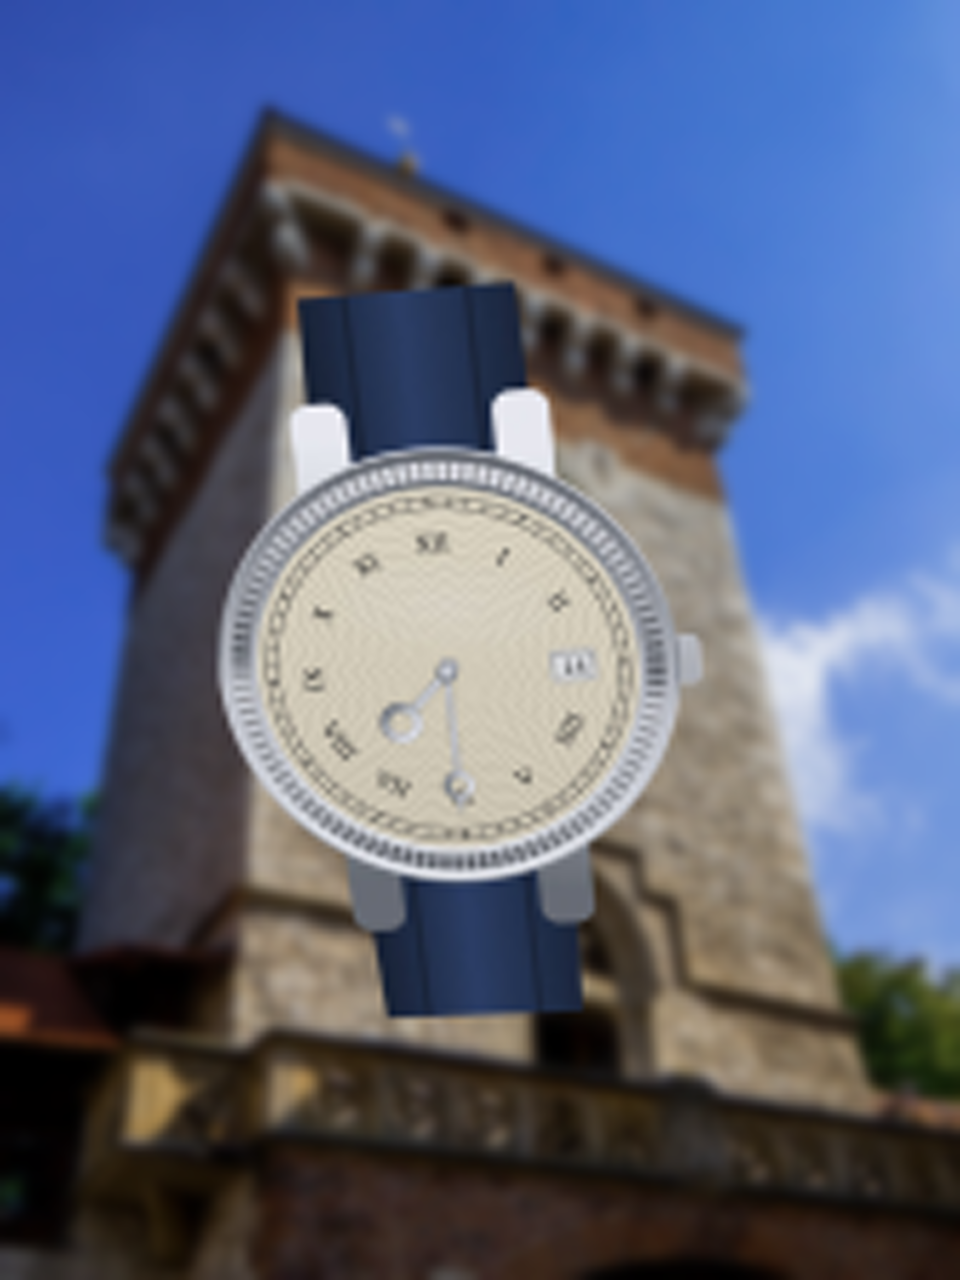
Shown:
7.30
